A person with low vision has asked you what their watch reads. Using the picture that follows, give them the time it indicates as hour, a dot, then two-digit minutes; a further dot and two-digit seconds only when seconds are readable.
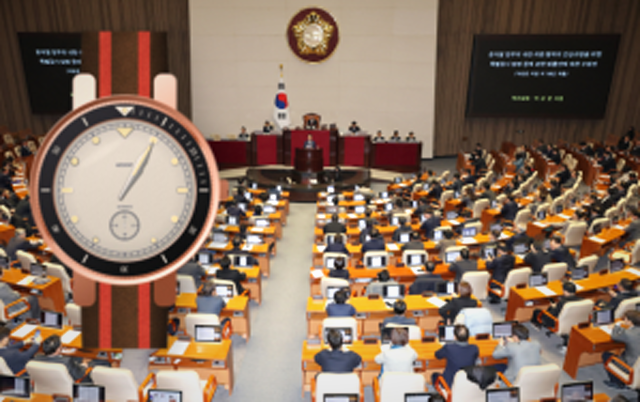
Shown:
1.05
